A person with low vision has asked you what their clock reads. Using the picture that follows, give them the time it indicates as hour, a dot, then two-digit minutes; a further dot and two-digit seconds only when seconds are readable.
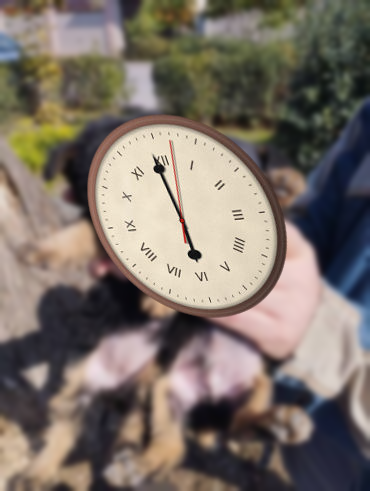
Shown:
5.59.02
